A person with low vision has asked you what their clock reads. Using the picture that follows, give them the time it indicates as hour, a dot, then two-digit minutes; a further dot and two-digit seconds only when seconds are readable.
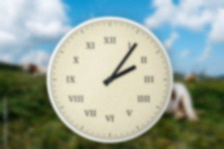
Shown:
2.06
